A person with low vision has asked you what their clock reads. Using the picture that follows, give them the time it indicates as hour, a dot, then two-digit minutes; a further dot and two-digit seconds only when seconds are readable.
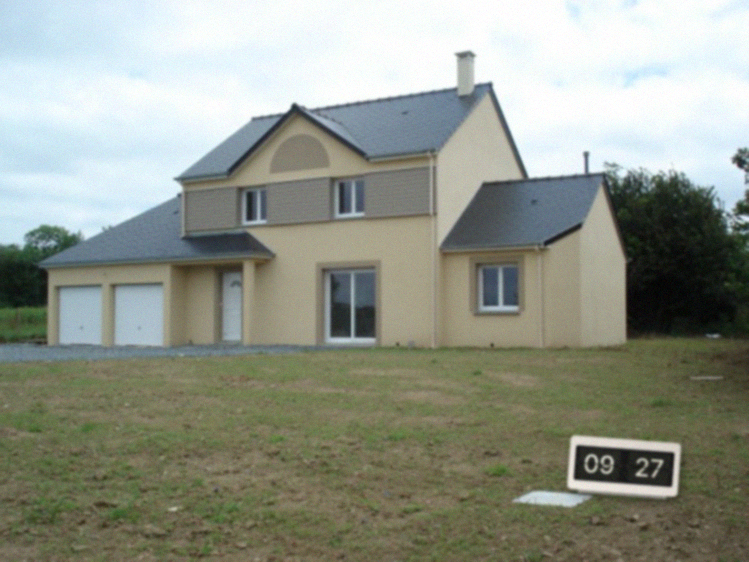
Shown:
9.27
